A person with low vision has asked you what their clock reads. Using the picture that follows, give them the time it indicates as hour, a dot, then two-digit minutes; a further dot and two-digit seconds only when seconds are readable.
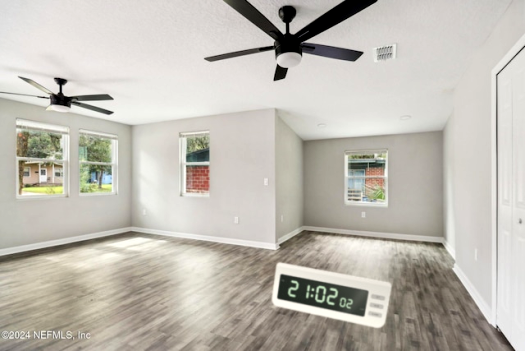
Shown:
21.02.02
